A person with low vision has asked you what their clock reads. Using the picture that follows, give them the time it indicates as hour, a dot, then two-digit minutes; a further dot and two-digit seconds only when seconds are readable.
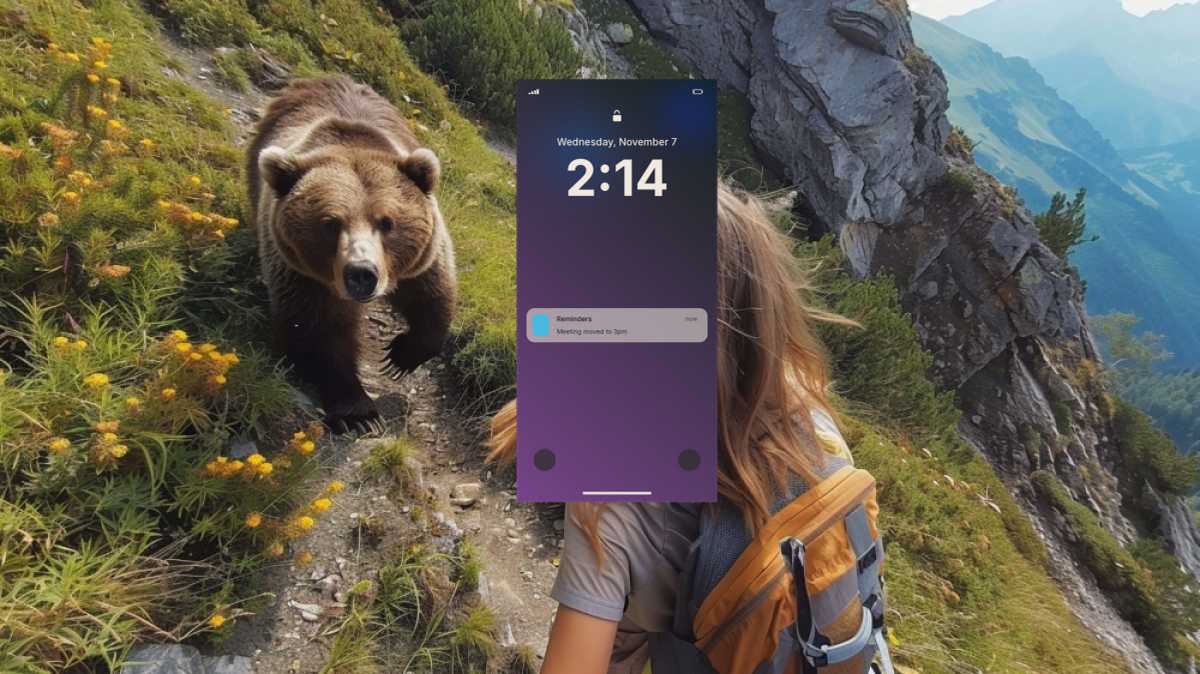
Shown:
2.14
